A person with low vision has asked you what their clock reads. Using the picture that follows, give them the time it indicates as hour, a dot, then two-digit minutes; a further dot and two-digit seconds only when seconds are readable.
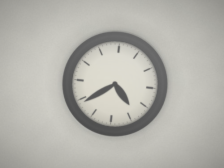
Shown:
4.39
